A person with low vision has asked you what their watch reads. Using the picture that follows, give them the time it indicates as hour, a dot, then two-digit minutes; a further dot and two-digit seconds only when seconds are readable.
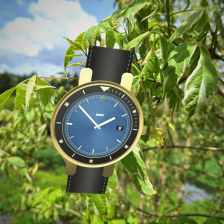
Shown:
1.52
